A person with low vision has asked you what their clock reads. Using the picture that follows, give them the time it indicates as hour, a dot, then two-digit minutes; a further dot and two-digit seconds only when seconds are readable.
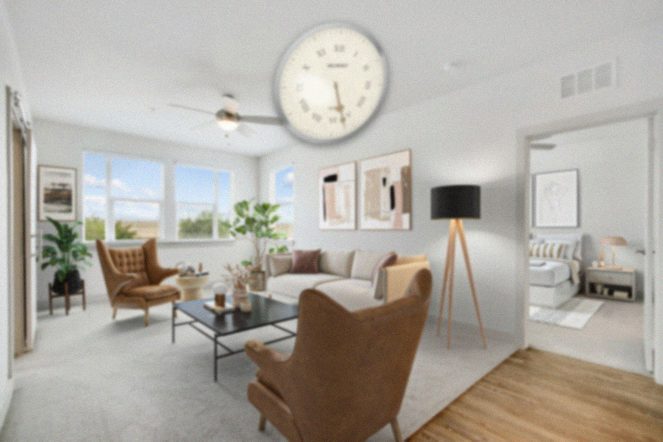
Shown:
5.27
